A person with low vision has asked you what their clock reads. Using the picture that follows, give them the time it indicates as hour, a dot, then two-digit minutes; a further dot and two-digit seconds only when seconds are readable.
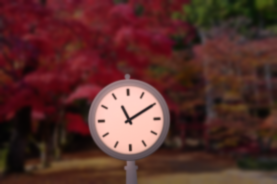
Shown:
11.10
